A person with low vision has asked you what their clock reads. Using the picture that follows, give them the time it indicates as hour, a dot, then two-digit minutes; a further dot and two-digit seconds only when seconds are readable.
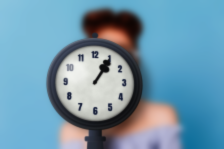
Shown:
1.05
